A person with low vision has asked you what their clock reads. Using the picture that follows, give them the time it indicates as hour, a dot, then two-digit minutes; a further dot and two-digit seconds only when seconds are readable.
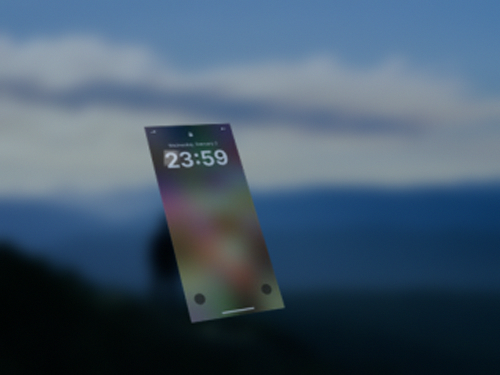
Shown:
23.59
